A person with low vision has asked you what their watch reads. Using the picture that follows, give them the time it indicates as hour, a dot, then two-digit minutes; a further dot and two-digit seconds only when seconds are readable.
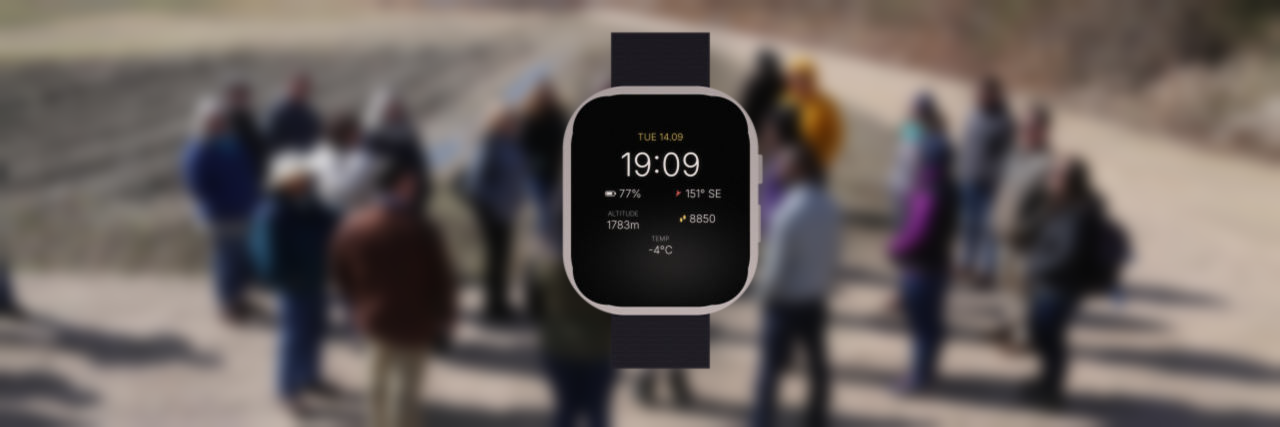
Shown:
19.09
